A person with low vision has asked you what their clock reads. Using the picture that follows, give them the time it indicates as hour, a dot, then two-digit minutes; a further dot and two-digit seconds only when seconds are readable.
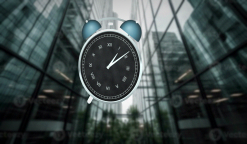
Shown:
1.09
